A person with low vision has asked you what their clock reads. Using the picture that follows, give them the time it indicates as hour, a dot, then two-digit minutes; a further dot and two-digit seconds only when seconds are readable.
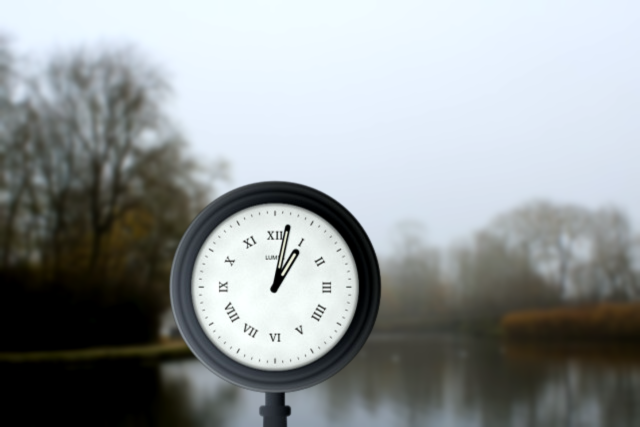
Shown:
1.02
